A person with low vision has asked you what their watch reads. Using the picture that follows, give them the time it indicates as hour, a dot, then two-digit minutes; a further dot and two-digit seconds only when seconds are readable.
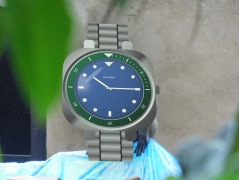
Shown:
10.15
